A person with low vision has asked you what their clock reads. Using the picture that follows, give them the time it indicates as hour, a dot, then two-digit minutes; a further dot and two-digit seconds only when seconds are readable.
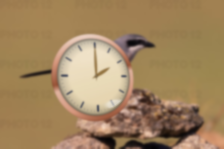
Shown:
2.00
